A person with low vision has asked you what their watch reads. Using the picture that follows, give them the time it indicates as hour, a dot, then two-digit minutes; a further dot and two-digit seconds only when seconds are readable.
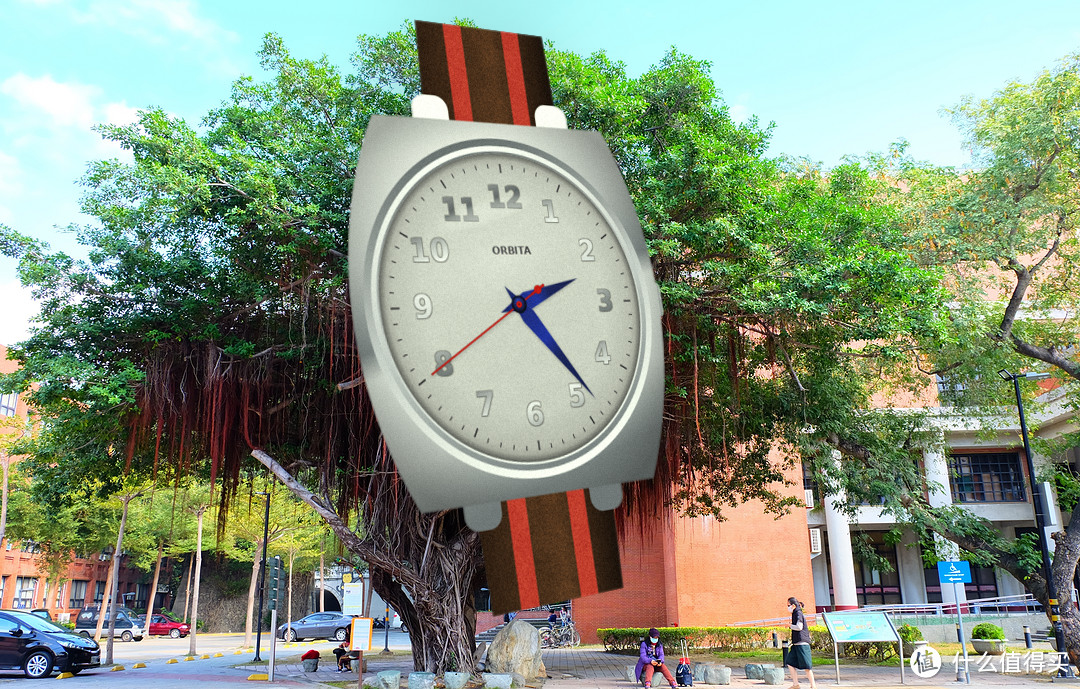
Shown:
2.23.40
